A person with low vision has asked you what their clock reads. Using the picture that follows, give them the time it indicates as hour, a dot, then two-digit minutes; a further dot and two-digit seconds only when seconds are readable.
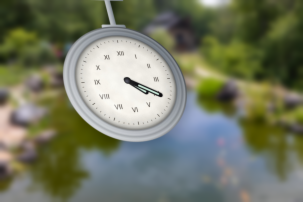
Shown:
4.20
